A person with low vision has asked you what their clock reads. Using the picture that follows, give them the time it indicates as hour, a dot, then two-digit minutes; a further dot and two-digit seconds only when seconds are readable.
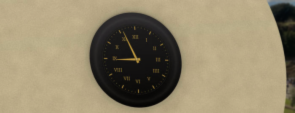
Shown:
8.56
